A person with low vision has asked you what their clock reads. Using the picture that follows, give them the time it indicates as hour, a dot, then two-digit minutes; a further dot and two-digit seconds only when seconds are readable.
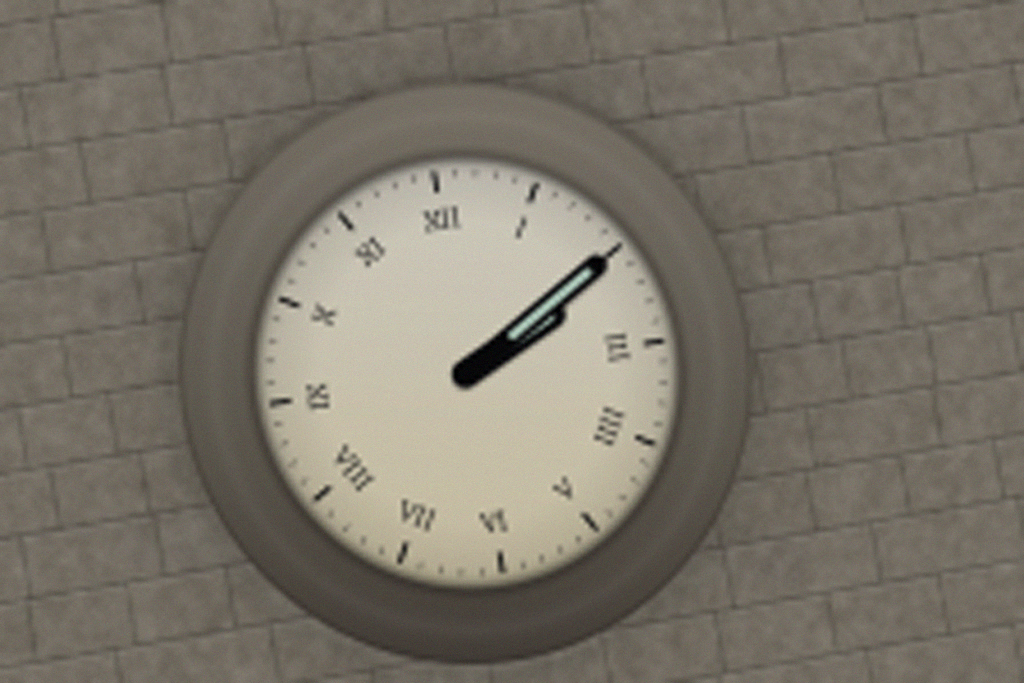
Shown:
2.10
